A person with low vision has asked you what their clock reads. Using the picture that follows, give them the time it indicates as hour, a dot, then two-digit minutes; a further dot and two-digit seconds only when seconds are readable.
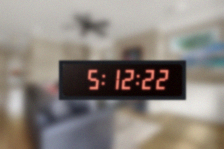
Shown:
5.12.22
